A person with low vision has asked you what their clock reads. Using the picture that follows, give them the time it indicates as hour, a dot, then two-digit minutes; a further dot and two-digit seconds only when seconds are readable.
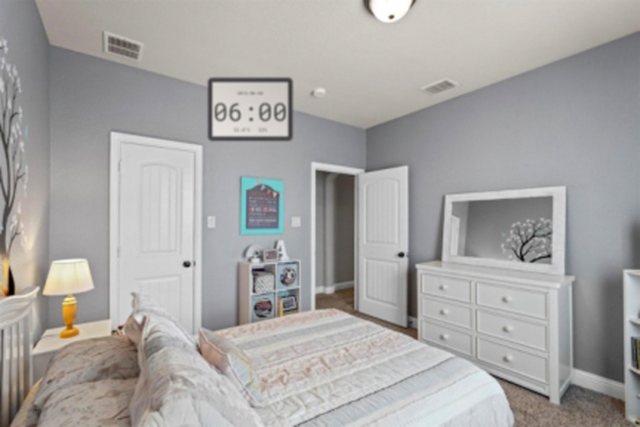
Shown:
6.00
